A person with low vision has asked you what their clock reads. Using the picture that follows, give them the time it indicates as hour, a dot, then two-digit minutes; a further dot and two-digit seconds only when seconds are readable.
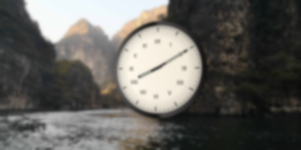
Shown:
8.10
